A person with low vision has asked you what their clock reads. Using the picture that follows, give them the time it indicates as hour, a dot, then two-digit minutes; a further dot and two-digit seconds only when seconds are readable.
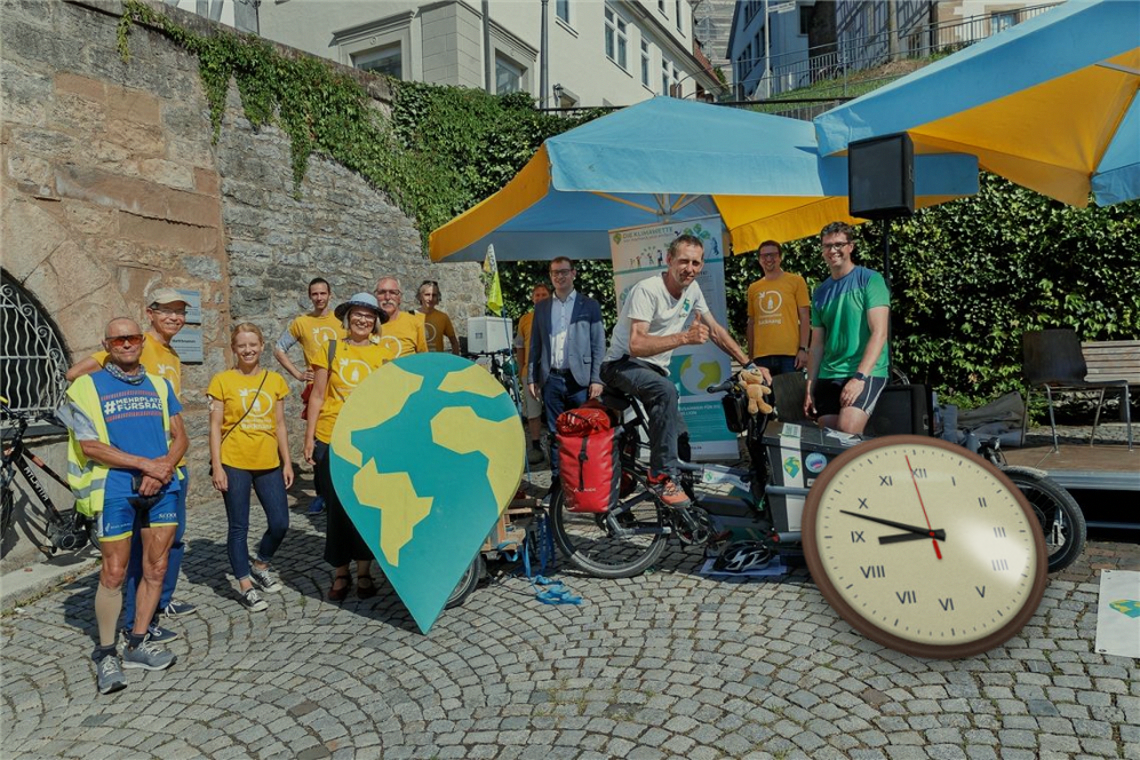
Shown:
8.47.59
